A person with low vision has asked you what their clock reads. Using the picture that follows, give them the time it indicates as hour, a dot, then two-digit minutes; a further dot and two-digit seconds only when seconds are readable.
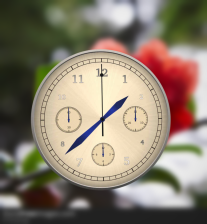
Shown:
1.38
